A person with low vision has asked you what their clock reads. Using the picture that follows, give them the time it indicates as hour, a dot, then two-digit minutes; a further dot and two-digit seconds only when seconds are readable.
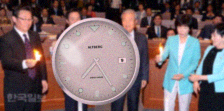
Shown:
7.25
